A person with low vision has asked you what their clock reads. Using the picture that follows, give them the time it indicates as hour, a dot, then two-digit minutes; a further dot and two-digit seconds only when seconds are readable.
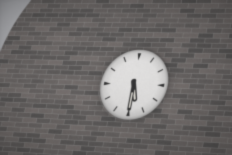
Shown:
5.30
